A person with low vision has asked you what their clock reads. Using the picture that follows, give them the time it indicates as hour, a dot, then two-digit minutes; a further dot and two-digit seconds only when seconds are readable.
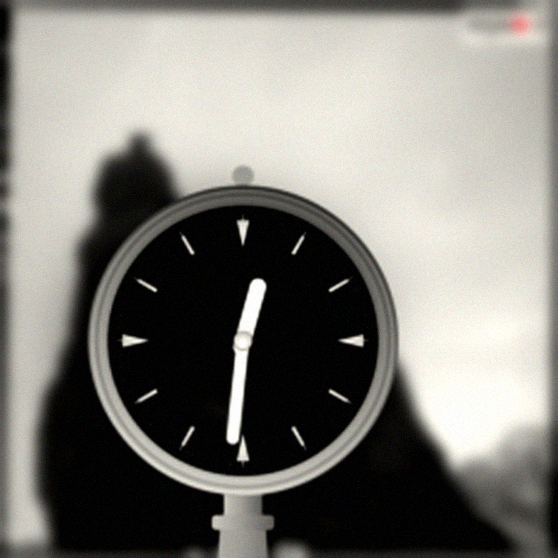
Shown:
12.31
